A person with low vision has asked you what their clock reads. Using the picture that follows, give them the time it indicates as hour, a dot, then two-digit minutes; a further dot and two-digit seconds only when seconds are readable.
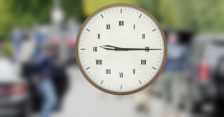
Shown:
9.15
